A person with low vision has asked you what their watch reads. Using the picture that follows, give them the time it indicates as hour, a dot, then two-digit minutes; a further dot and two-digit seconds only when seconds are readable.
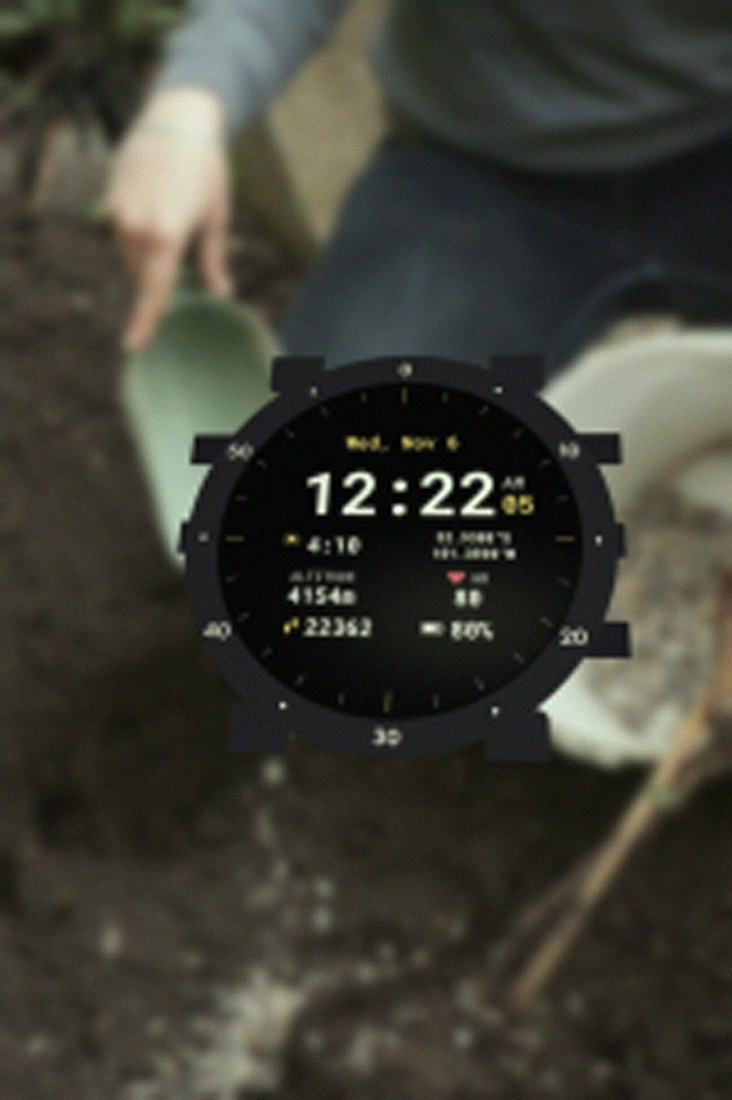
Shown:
12.22
